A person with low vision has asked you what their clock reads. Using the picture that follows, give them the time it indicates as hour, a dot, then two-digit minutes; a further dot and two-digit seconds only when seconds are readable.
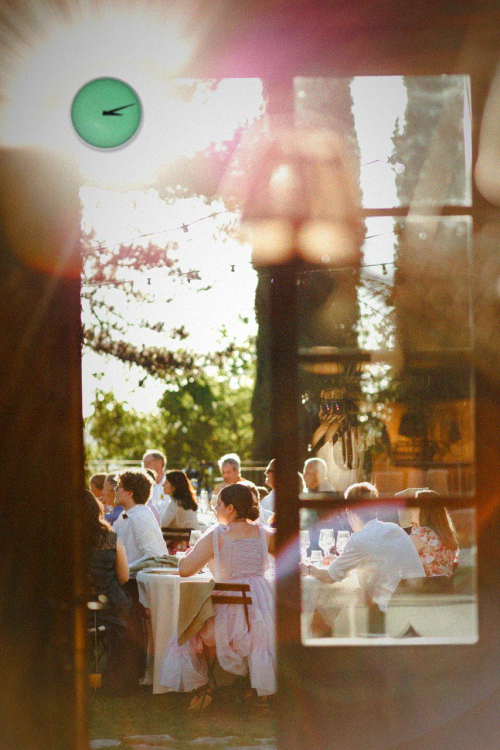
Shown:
3.12
